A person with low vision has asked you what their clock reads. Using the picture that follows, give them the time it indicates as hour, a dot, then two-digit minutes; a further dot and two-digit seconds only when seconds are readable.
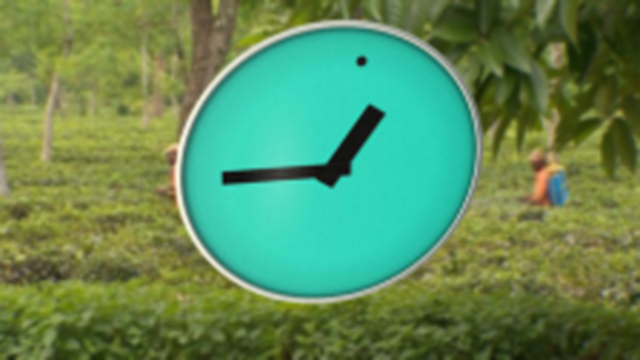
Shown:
12.43
